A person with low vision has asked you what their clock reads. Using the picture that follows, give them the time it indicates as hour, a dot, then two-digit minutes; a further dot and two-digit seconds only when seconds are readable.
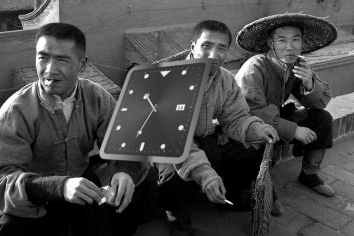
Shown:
10.33
